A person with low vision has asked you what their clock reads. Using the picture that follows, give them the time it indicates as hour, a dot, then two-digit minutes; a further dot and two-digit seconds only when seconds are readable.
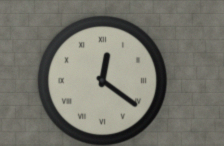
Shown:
12.21
